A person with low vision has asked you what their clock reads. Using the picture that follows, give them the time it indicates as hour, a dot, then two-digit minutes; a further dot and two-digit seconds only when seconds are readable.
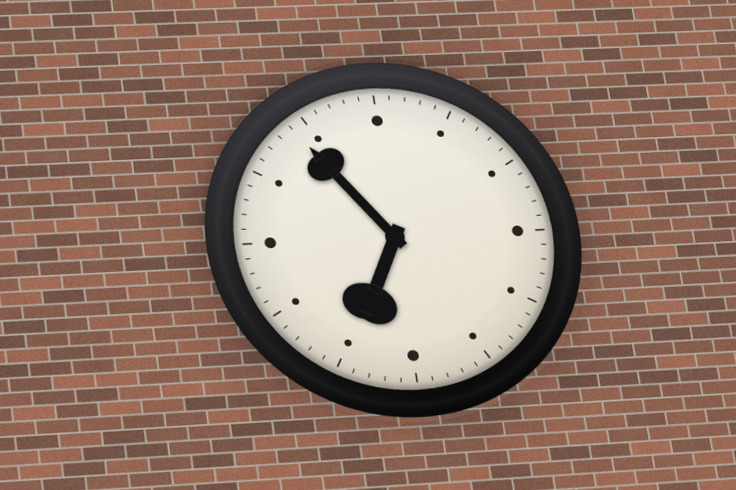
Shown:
6.54
